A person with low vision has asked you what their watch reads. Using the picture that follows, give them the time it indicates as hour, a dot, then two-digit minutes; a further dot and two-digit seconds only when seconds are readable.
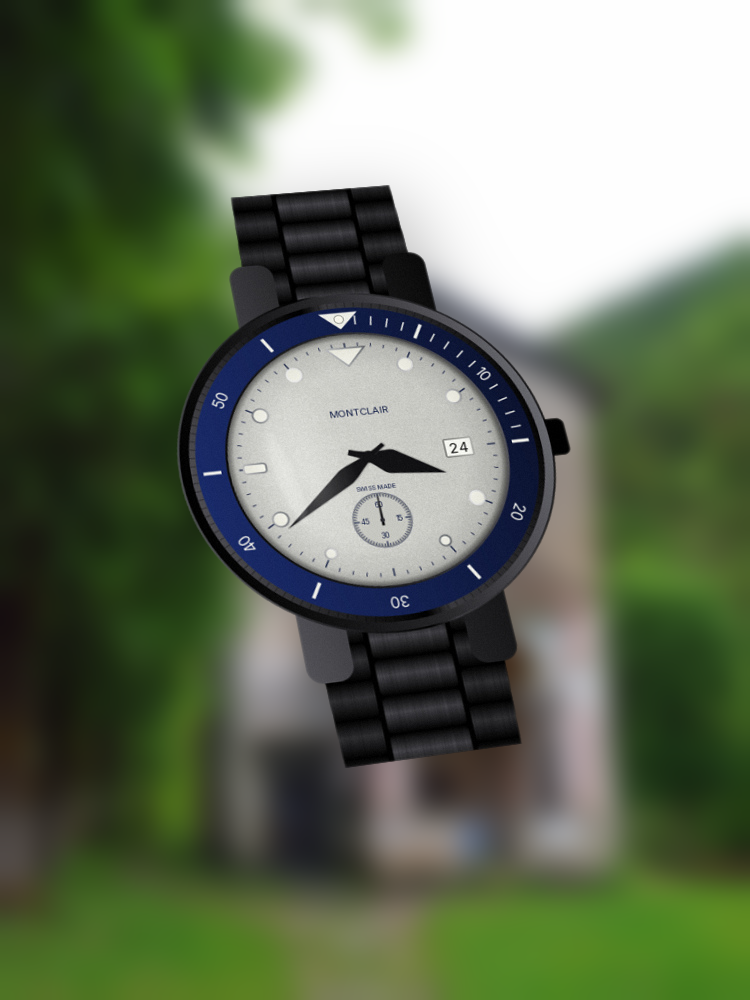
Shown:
3.39
